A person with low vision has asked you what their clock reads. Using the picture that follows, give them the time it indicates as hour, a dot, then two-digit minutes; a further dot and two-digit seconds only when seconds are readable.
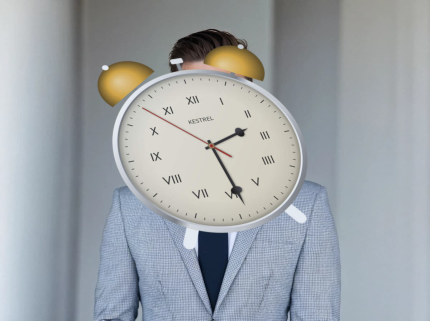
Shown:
2.28.53
